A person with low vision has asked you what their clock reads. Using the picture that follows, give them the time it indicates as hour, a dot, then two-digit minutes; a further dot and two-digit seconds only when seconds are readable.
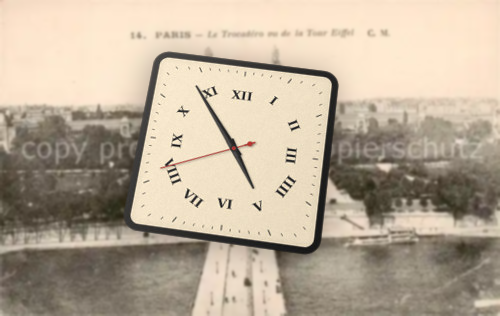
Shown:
4.53.41
